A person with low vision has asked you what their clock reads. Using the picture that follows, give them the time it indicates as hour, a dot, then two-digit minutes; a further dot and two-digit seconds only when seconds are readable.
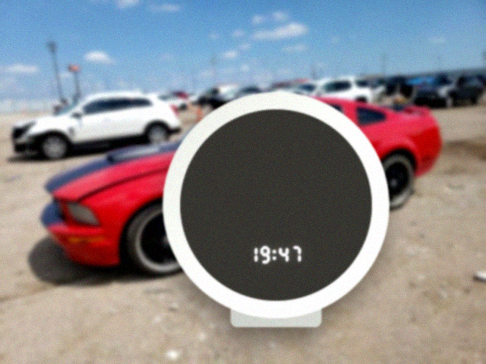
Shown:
19.47
